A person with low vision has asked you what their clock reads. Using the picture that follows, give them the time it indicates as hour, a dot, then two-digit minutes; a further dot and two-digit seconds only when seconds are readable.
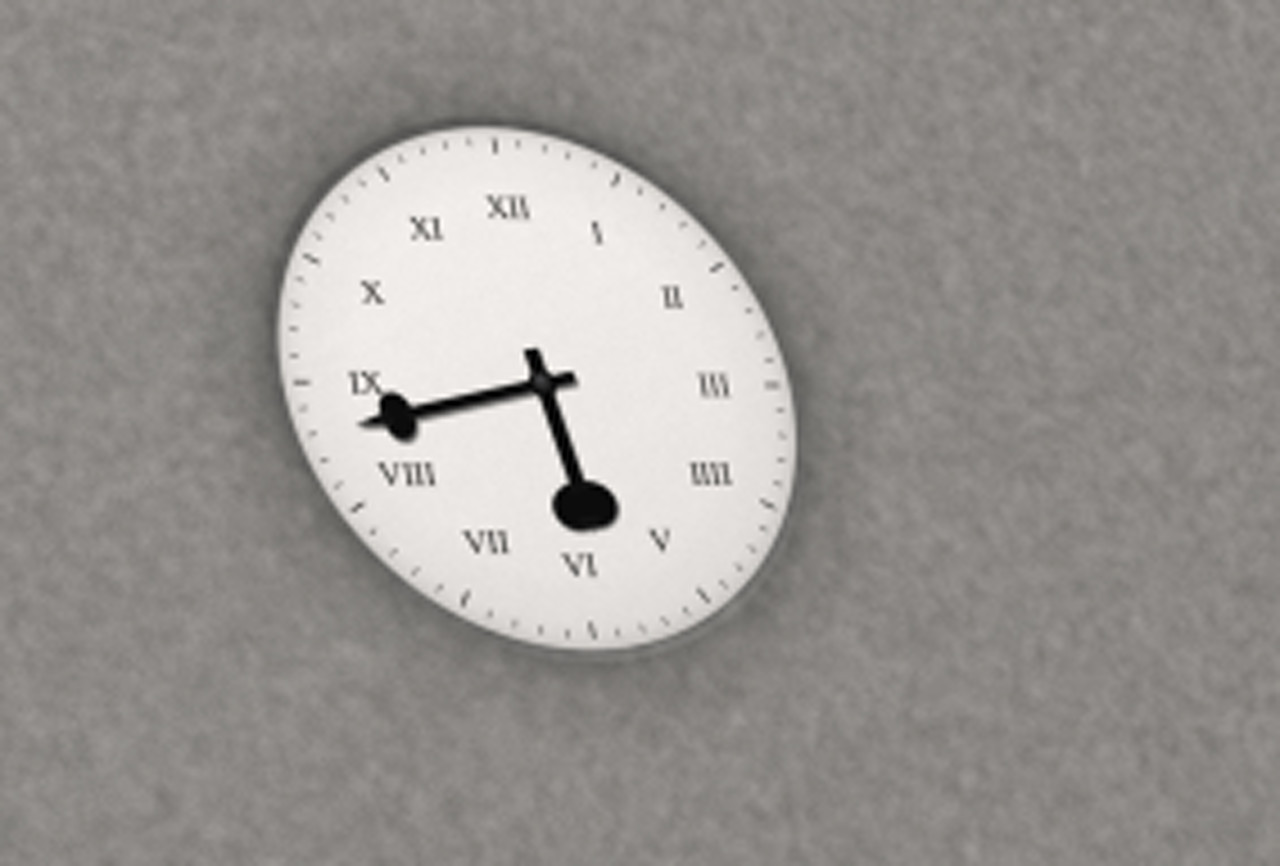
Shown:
5.43
